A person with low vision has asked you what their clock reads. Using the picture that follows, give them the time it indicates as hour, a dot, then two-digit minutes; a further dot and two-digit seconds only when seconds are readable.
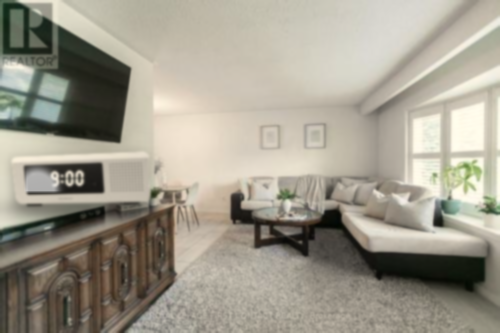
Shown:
9.00
